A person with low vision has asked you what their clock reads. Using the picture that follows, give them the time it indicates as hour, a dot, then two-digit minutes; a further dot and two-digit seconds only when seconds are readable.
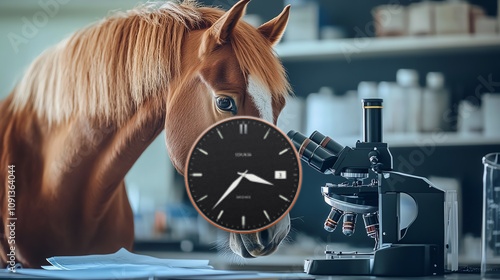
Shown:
3.37
